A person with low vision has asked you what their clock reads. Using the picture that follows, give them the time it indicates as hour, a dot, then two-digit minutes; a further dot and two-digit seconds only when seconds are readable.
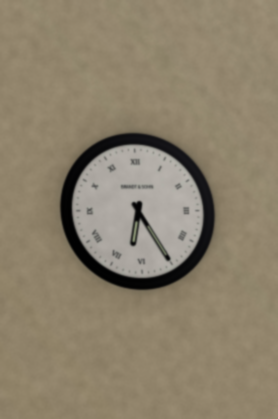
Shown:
6.25
